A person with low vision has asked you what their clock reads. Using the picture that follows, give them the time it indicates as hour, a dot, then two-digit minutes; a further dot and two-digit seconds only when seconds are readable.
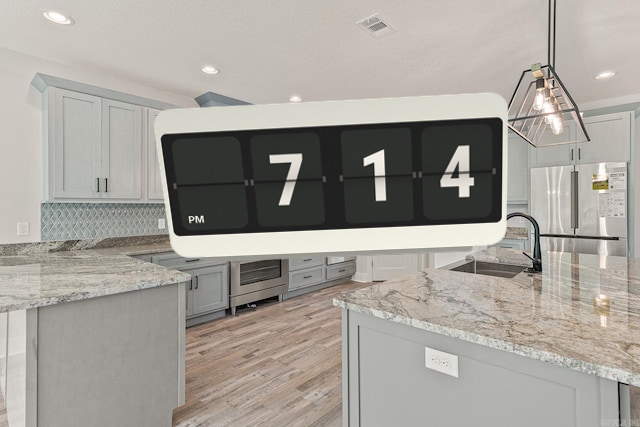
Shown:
7.14
